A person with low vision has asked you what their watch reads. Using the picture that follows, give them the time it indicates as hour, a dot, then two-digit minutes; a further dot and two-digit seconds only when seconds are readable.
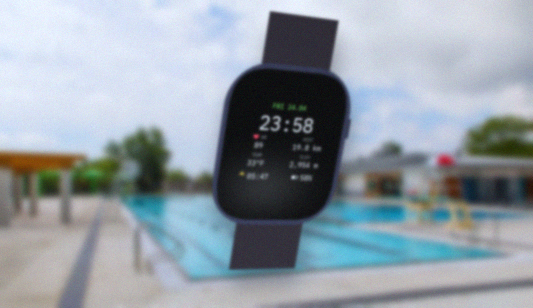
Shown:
23.58
